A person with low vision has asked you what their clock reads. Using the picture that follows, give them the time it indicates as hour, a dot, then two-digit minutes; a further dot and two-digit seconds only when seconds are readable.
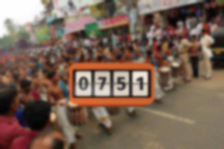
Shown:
7.51
